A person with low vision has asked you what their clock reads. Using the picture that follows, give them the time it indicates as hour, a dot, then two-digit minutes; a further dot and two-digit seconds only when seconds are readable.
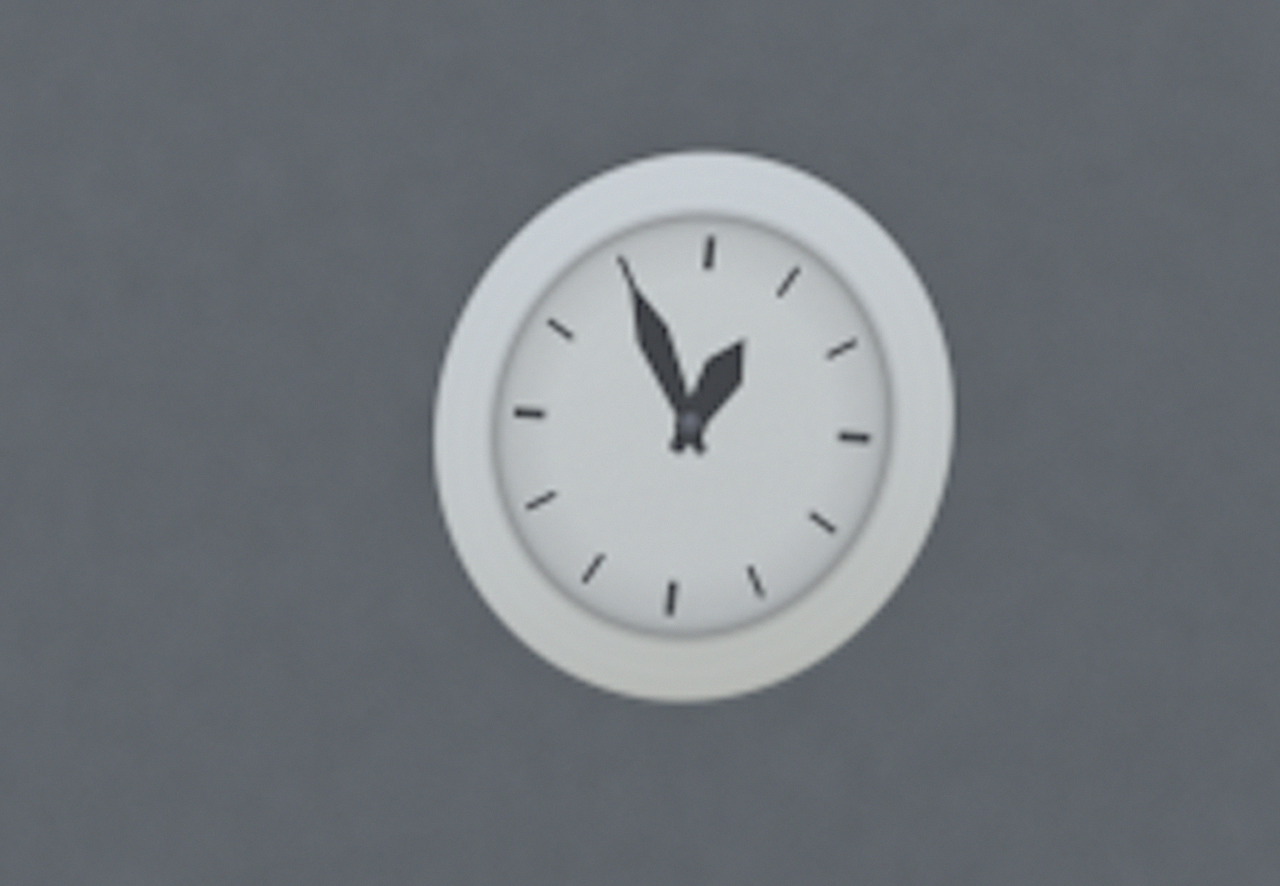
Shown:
12.55
